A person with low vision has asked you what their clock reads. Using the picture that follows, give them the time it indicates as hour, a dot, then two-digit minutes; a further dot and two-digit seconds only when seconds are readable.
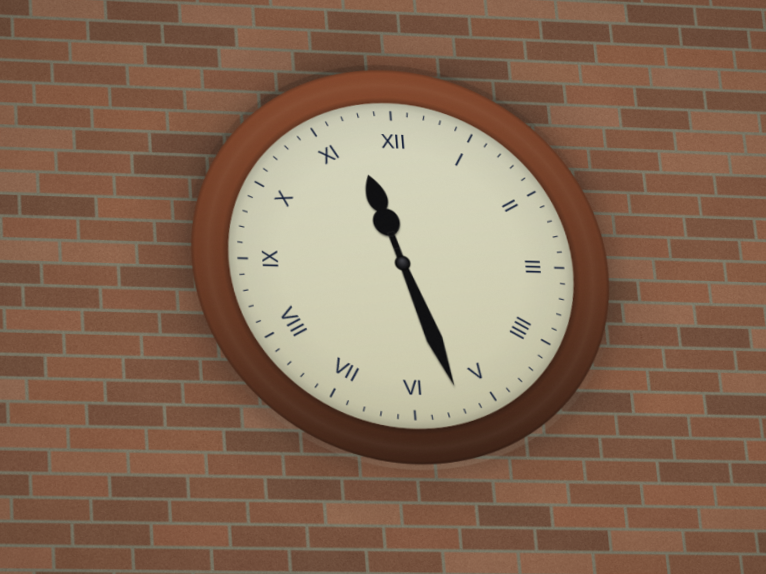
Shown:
11.27
